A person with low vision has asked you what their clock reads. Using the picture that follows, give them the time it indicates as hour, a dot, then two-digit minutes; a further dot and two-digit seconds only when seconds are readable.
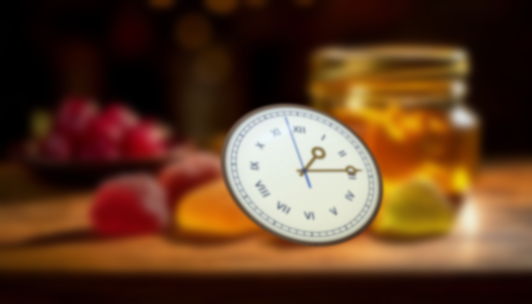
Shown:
1.13.58
